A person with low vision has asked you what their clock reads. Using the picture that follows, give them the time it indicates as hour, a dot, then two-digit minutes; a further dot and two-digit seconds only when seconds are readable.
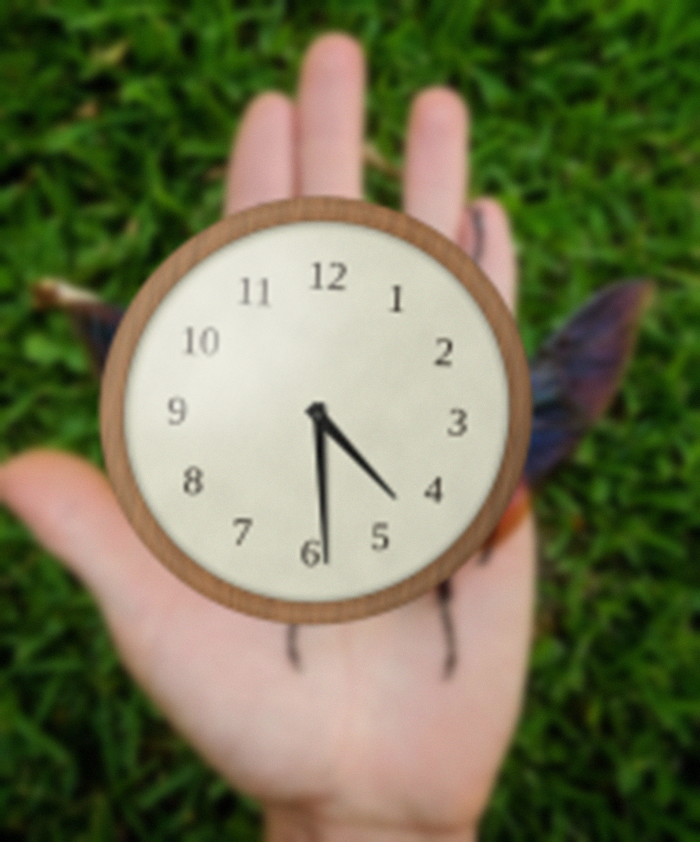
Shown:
4.29
